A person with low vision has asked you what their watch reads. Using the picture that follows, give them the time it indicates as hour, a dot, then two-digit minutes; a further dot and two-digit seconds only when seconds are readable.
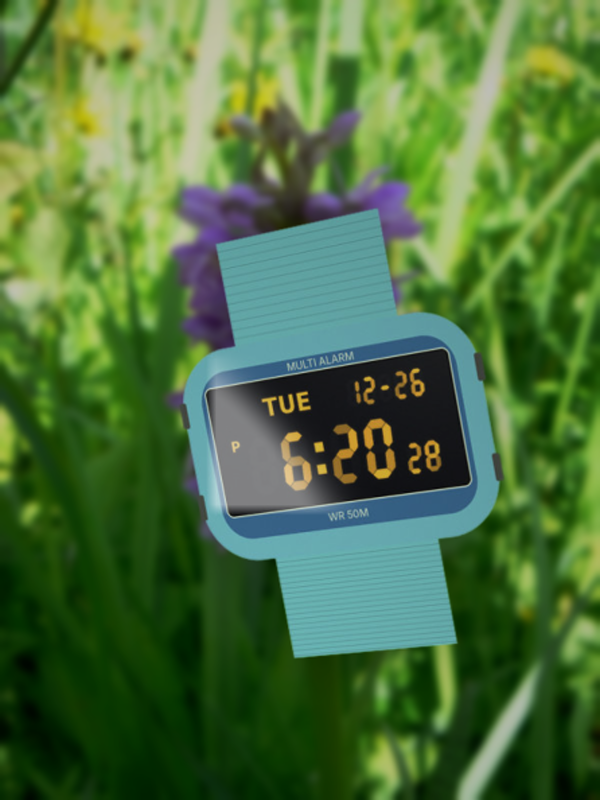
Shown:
6.20.28
